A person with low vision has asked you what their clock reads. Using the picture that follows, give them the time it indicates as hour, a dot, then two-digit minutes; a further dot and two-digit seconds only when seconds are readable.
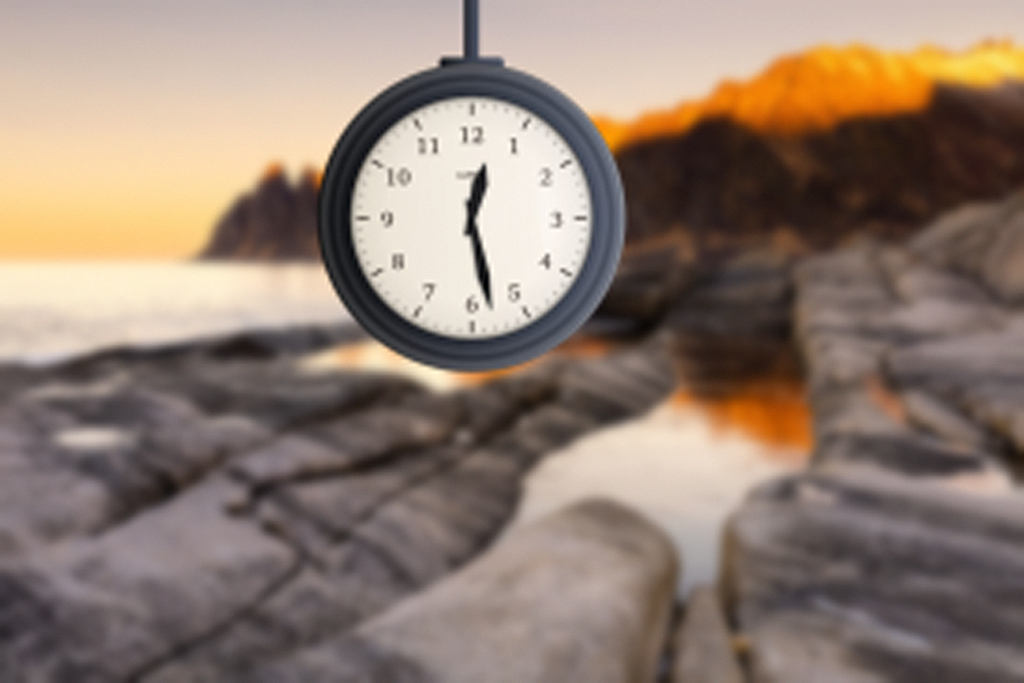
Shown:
12.28
